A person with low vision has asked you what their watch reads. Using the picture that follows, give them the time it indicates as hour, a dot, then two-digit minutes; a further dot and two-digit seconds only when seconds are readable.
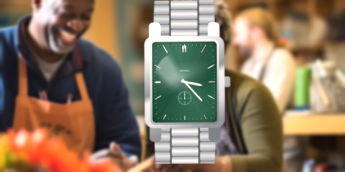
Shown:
3.23
